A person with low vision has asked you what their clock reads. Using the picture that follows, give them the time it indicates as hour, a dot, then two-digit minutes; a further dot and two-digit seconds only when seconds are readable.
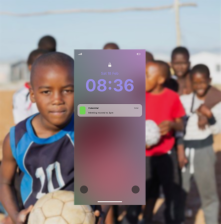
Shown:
8.36
